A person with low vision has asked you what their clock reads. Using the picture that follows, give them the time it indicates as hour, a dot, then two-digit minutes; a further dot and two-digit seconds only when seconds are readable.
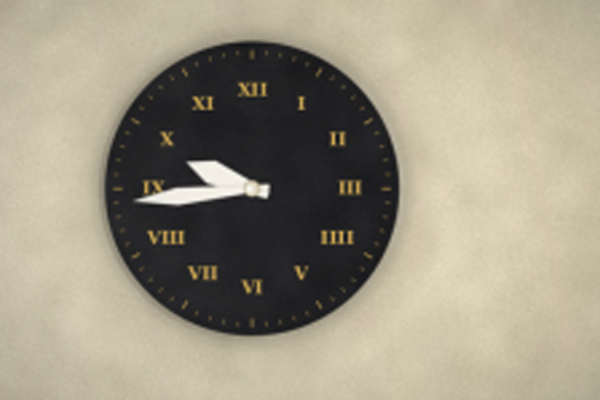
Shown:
9.44
